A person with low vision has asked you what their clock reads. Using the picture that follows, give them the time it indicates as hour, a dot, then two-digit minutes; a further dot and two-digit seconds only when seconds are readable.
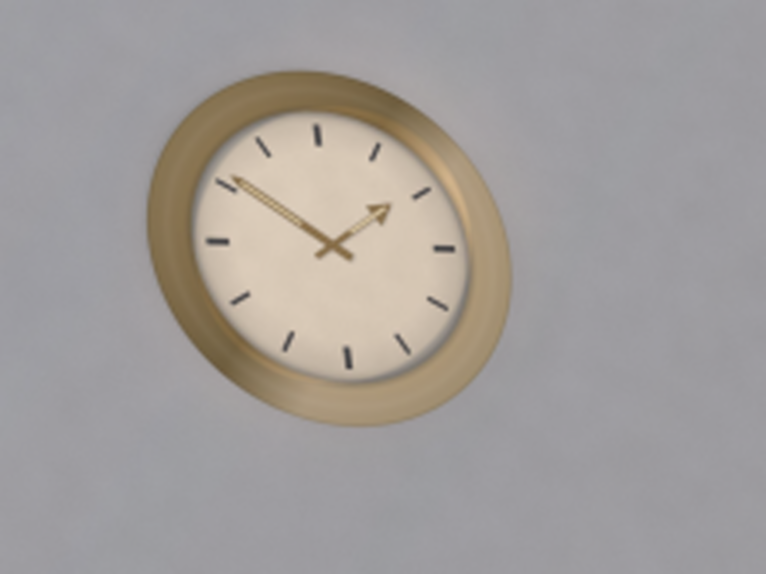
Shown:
1.51
